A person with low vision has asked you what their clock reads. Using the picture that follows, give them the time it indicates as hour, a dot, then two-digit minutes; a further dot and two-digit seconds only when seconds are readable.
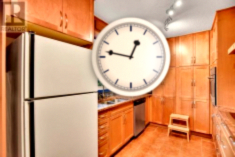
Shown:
12.47
